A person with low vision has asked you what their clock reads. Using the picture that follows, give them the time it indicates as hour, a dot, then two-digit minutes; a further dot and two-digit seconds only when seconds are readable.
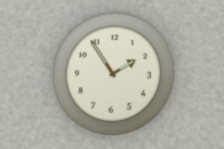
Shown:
1.54
